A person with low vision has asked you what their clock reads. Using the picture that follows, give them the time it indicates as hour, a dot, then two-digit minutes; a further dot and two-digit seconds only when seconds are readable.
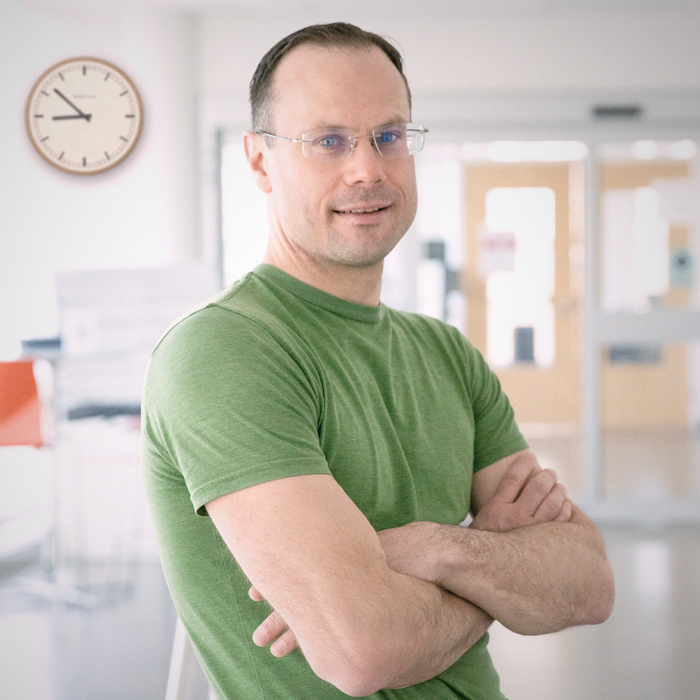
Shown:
8.52
